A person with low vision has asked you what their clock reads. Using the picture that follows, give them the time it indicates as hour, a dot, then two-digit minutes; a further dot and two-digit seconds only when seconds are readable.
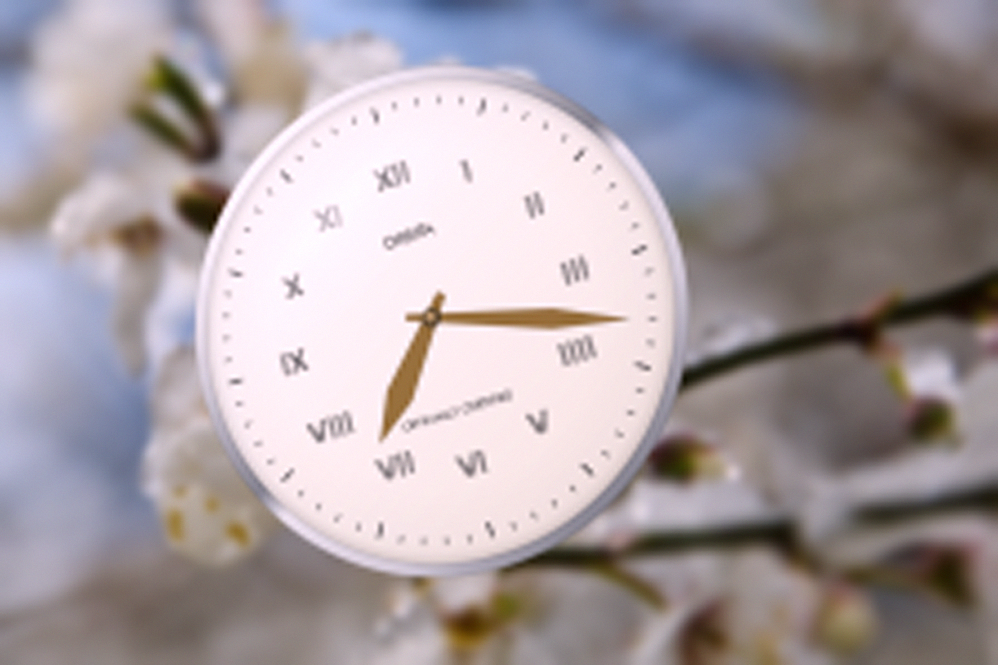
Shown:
7.18
